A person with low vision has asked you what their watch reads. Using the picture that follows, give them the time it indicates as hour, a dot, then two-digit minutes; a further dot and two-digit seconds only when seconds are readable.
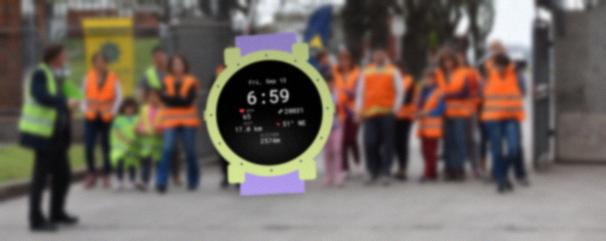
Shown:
6.59
